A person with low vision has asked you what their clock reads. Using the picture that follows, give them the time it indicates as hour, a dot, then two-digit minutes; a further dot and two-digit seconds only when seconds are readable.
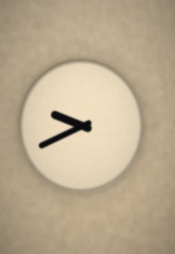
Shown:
9.41
